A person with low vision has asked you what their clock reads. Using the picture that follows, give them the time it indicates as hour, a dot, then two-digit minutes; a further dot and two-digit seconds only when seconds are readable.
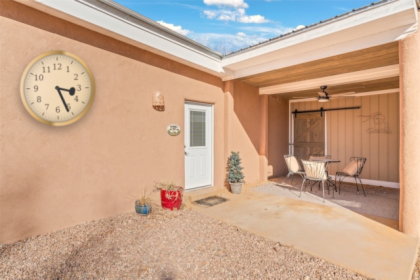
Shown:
3.26
